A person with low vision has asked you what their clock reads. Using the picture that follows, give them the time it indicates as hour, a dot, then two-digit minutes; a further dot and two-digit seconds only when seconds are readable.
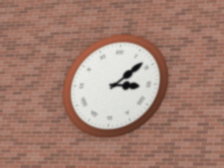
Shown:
3.08
